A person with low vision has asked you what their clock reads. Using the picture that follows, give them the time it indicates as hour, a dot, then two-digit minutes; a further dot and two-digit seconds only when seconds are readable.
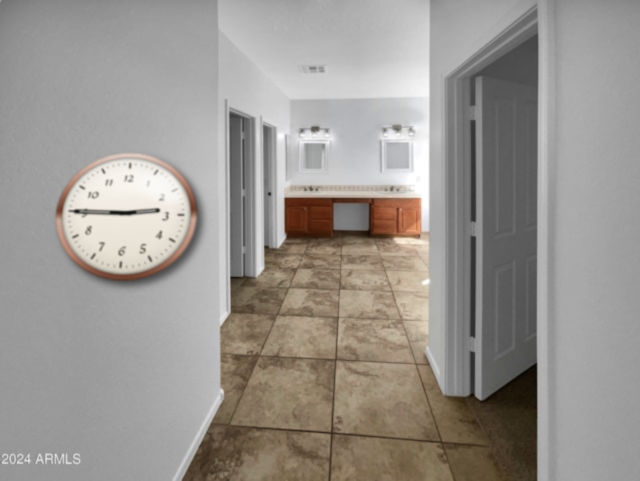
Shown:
2.45
